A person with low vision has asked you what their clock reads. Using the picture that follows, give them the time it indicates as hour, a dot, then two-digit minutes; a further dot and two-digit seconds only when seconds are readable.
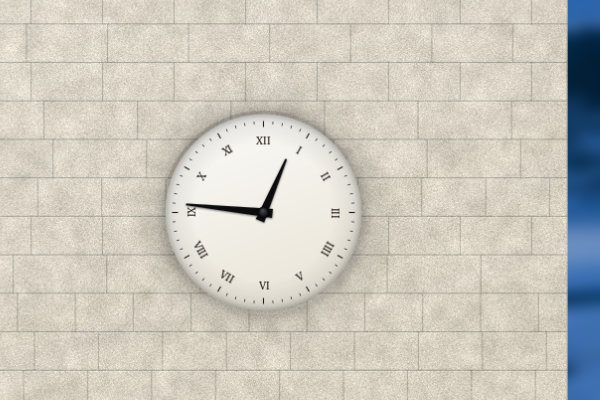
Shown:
12.46
